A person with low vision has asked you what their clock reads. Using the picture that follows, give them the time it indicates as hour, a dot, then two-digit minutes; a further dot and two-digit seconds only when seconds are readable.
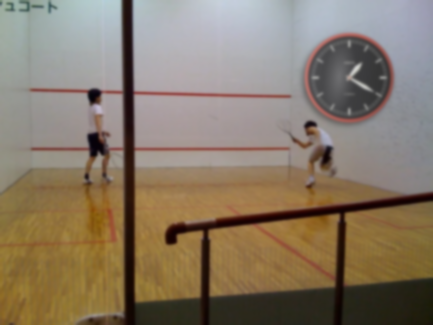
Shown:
1.20
